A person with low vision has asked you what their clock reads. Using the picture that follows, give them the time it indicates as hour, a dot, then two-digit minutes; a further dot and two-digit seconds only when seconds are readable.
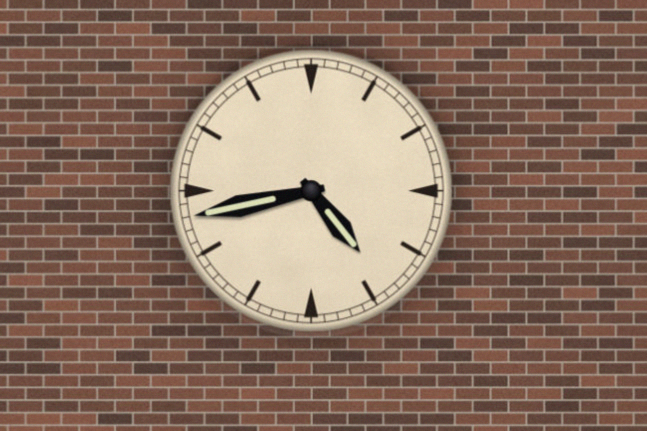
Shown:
4.43
